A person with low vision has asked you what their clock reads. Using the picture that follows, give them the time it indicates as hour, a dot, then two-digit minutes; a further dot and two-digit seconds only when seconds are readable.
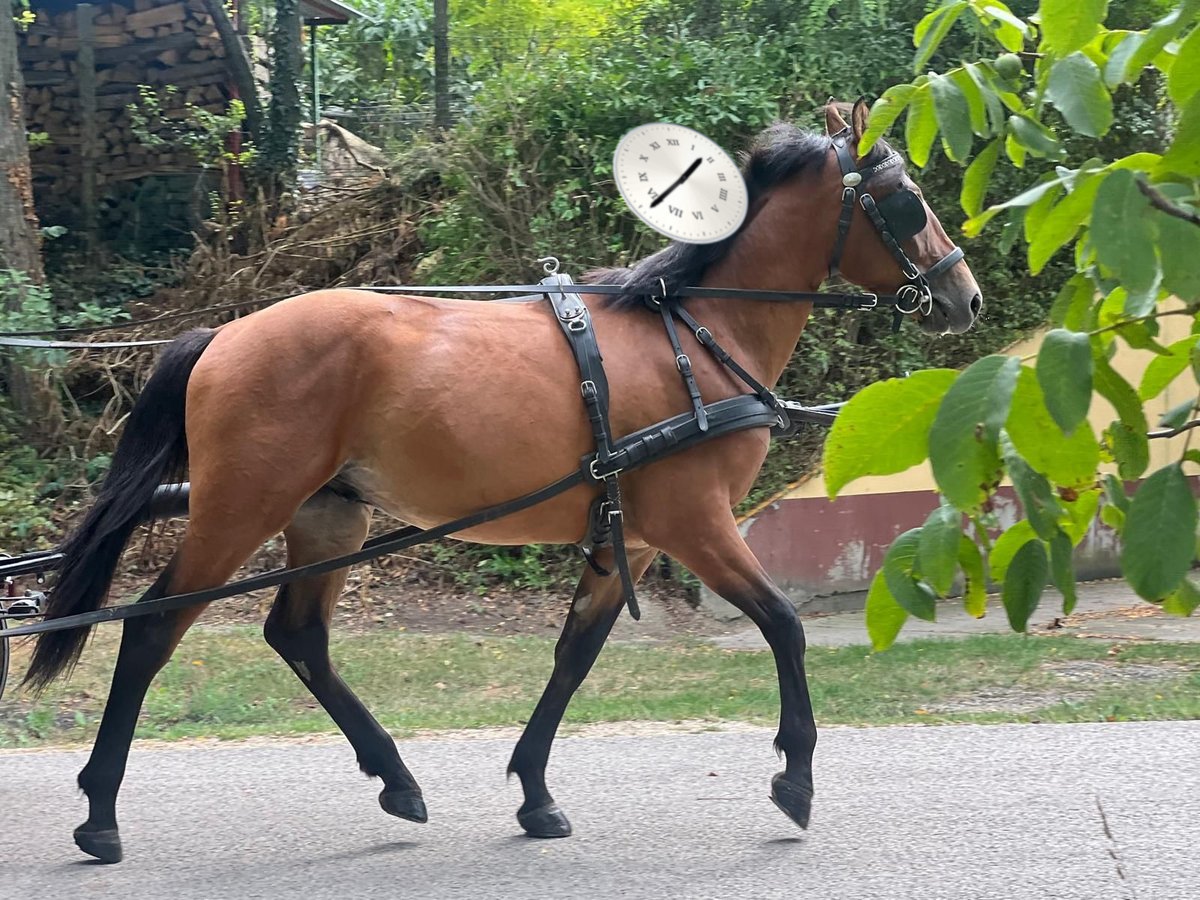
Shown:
1.39
